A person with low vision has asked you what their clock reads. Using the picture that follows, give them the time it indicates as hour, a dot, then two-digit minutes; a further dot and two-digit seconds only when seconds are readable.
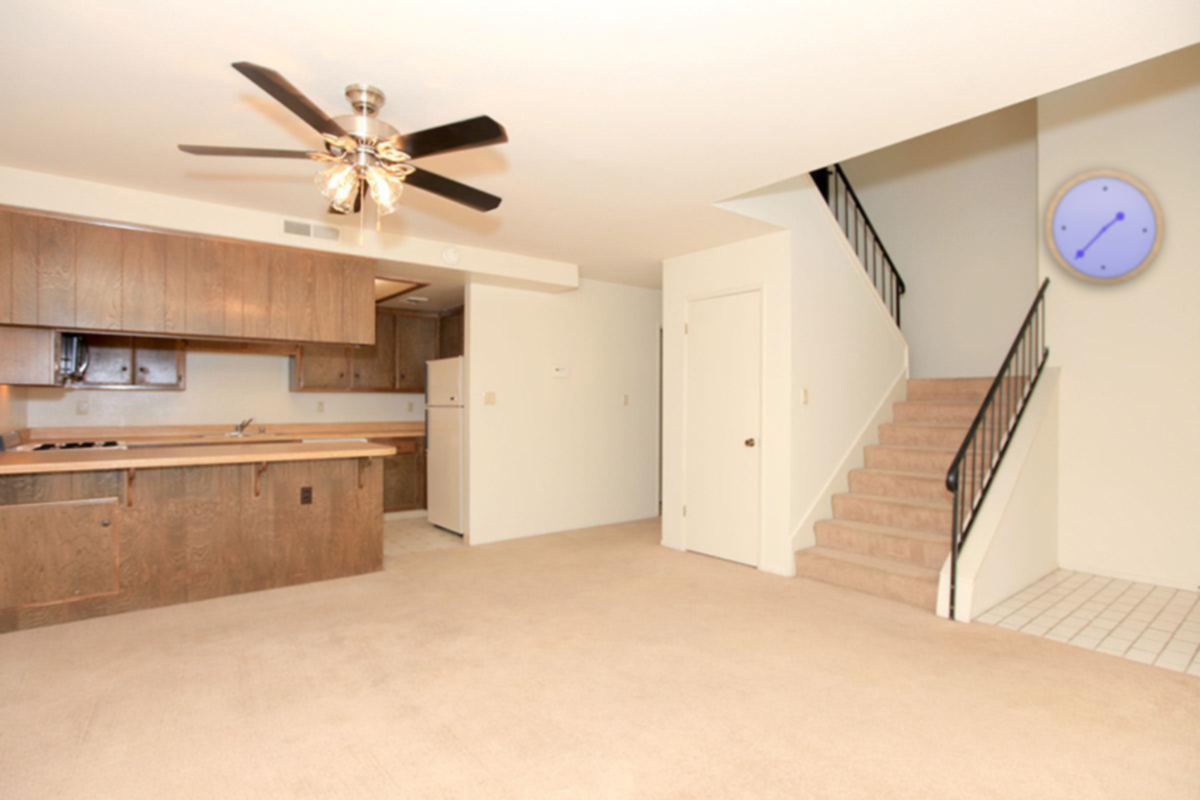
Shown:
1.37
